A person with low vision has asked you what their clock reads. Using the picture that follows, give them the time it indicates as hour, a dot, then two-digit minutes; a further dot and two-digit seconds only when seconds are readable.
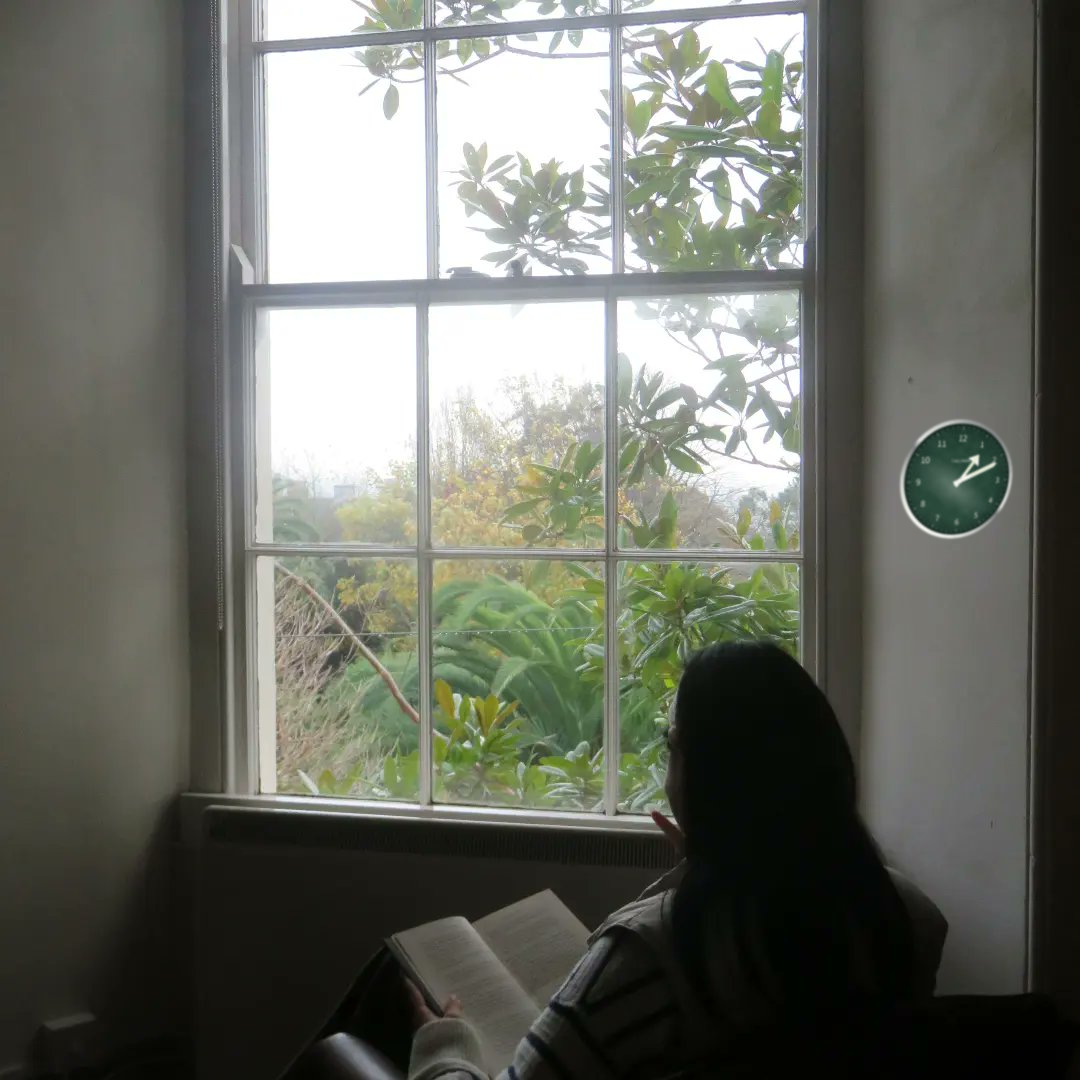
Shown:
1.11
